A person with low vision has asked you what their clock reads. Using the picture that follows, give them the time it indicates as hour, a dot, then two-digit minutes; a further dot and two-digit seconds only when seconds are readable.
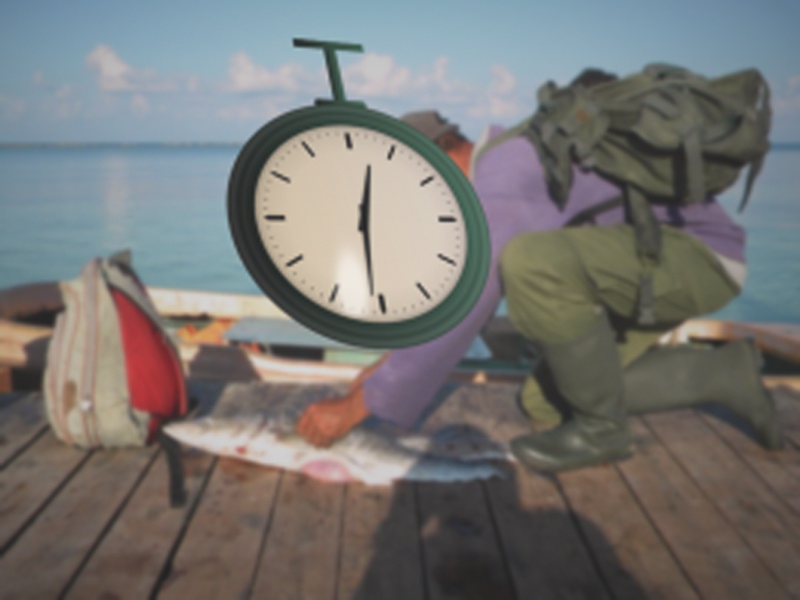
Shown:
12.31
